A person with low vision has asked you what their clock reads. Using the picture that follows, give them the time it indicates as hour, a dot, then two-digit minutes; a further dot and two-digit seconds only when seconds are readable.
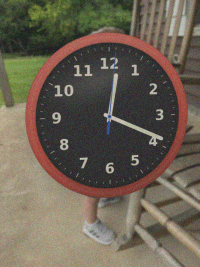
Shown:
12.19.01
